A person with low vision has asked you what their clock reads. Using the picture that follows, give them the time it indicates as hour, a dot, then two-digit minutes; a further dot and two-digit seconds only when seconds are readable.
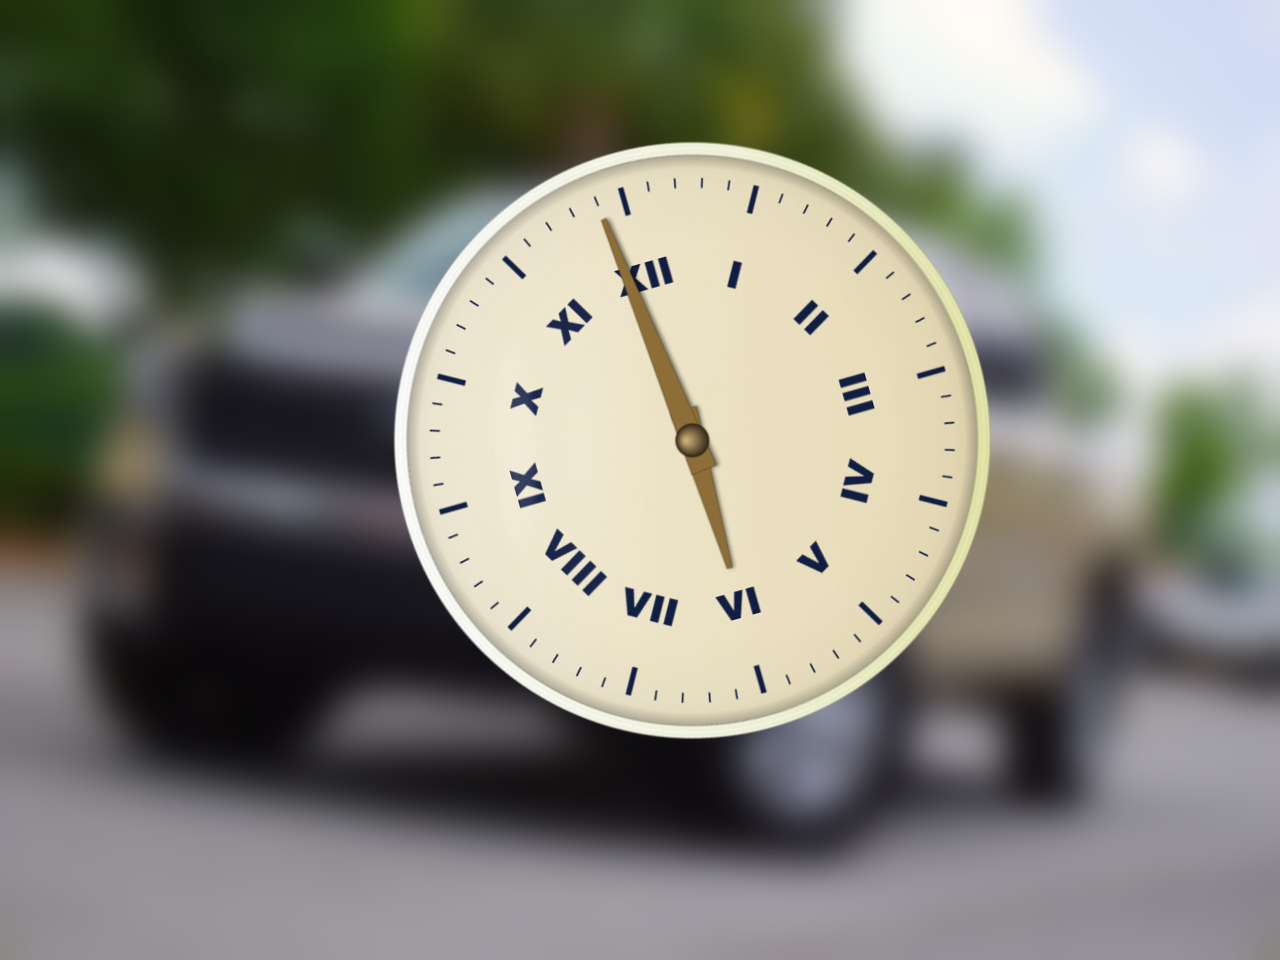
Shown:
5.59
